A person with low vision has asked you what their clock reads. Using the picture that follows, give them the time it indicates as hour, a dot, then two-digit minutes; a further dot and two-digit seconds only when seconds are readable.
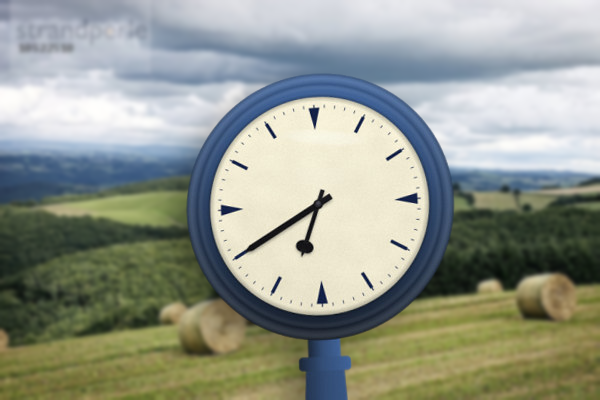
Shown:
6.40
